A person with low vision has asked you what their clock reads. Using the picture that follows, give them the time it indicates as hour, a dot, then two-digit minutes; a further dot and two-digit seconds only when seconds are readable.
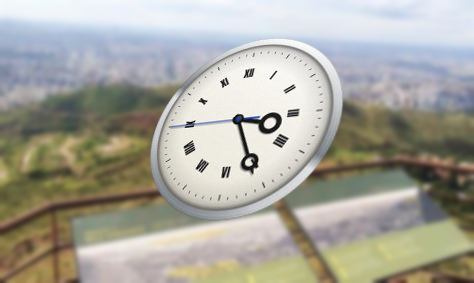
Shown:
3.25.45
